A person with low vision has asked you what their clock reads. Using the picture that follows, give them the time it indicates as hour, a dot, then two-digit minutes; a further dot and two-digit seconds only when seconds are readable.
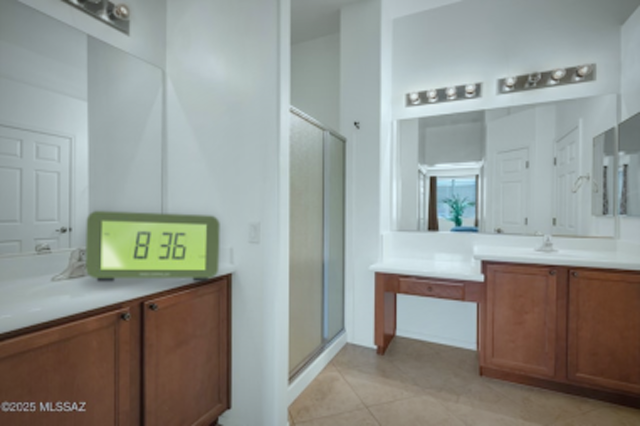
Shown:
8.36
